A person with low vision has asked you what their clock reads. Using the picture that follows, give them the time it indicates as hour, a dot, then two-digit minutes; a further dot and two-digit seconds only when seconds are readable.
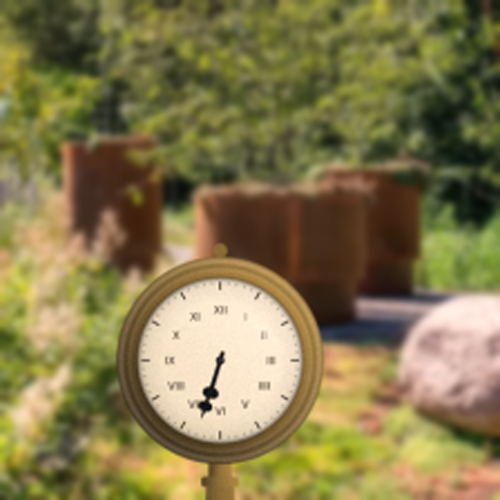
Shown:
6.33
